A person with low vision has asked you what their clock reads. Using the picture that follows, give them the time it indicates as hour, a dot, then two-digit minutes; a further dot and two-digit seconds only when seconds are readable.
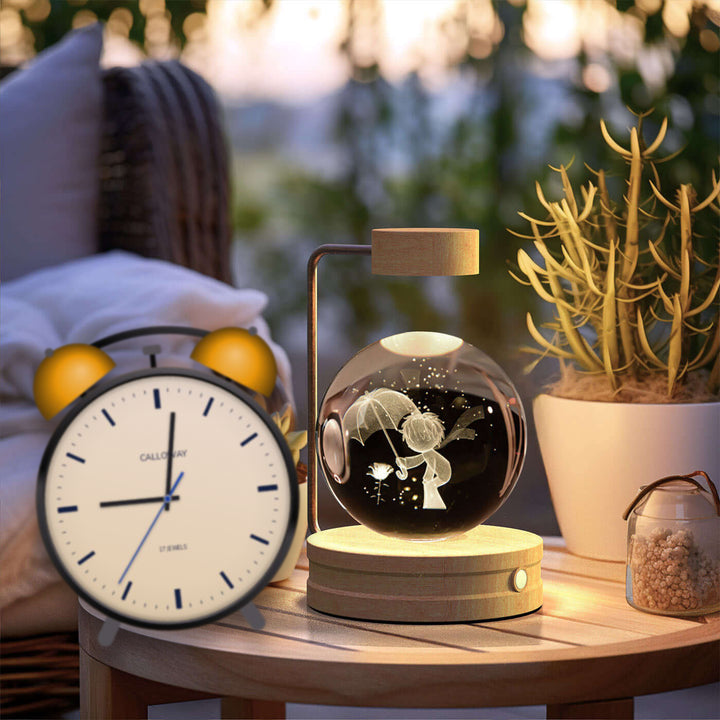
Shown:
9.01.36
